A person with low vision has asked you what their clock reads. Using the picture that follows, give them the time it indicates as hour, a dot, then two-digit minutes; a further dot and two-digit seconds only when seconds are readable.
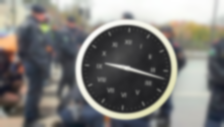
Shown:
9.17
